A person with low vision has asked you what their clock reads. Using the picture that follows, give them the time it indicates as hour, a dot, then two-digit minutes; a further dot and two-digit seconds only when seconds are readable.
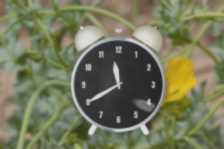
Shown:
11.40
